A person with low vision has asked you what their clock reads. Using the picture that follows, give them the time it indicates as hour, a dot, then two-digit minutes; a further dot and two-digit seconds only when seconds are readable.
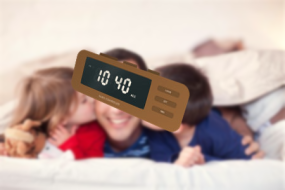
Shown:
10.40
